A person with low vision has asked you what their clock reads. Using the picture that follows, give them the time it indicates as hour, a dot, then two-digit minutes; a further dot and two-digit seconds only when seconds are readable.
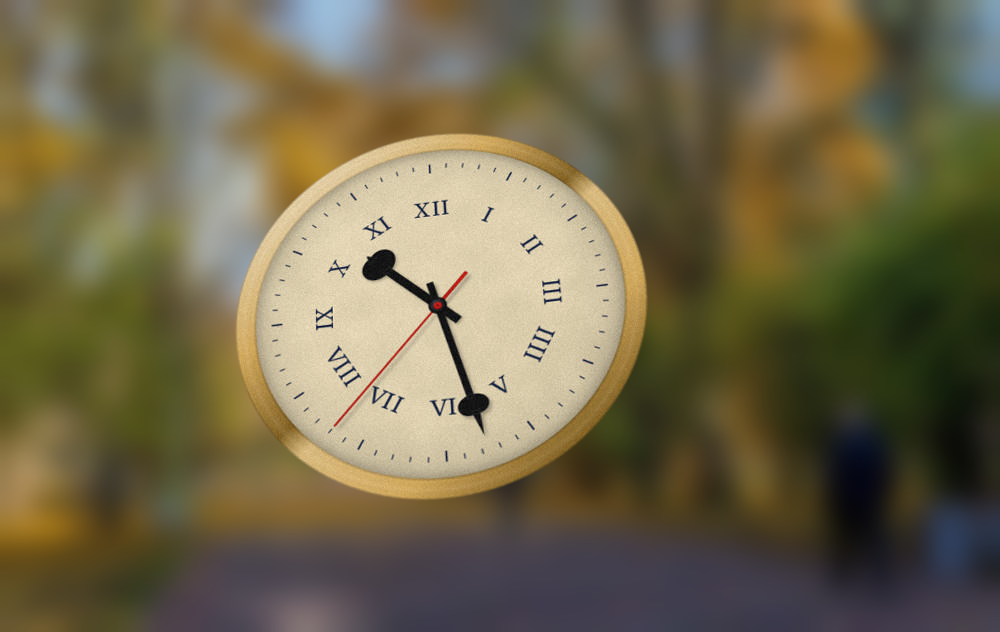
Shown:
10.27.37
